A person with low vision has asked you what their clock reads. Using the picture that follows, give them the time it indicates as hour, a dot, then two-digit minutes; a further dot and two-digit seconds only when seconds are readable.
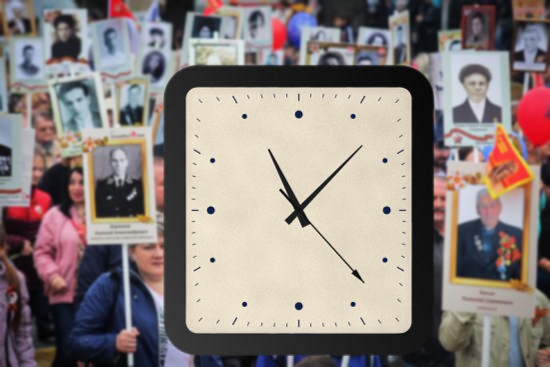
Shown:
11.07.23
